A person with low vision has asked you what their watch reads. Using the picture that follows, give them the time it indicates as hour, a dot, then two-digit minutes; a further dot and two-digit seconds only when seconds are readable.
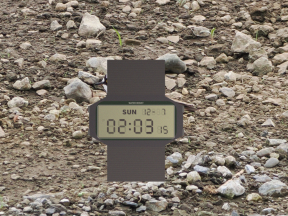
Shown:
2.03.15
